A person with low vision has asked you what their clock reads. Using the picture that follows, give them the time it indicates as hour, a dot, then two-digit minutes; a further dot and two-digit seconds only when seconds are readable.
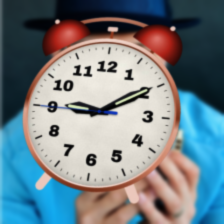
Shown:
9.09.45
